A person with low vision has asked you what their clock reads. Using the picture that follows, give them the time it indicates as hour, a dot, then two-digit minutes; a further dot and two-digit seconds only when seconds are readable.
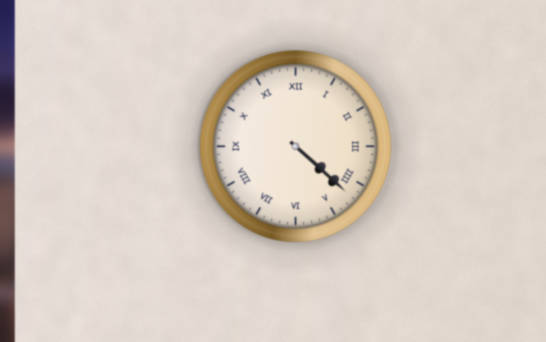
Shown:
4.22
